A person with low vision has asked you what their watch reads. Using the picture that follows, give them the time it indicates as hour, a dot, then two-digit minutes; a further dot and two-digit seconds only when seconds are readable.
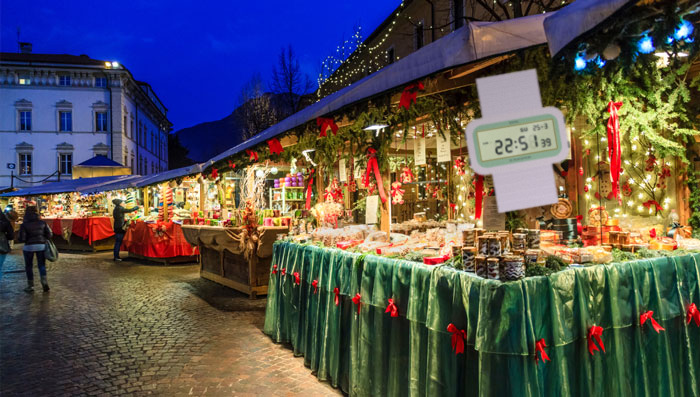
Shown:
22.51
